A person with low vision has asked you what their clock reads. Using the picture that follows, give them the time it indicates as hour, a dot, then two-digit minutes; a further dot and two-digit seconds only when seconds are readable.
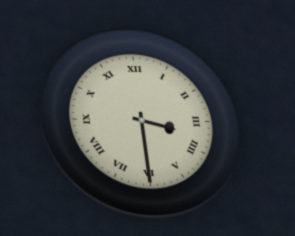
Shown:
3.30
